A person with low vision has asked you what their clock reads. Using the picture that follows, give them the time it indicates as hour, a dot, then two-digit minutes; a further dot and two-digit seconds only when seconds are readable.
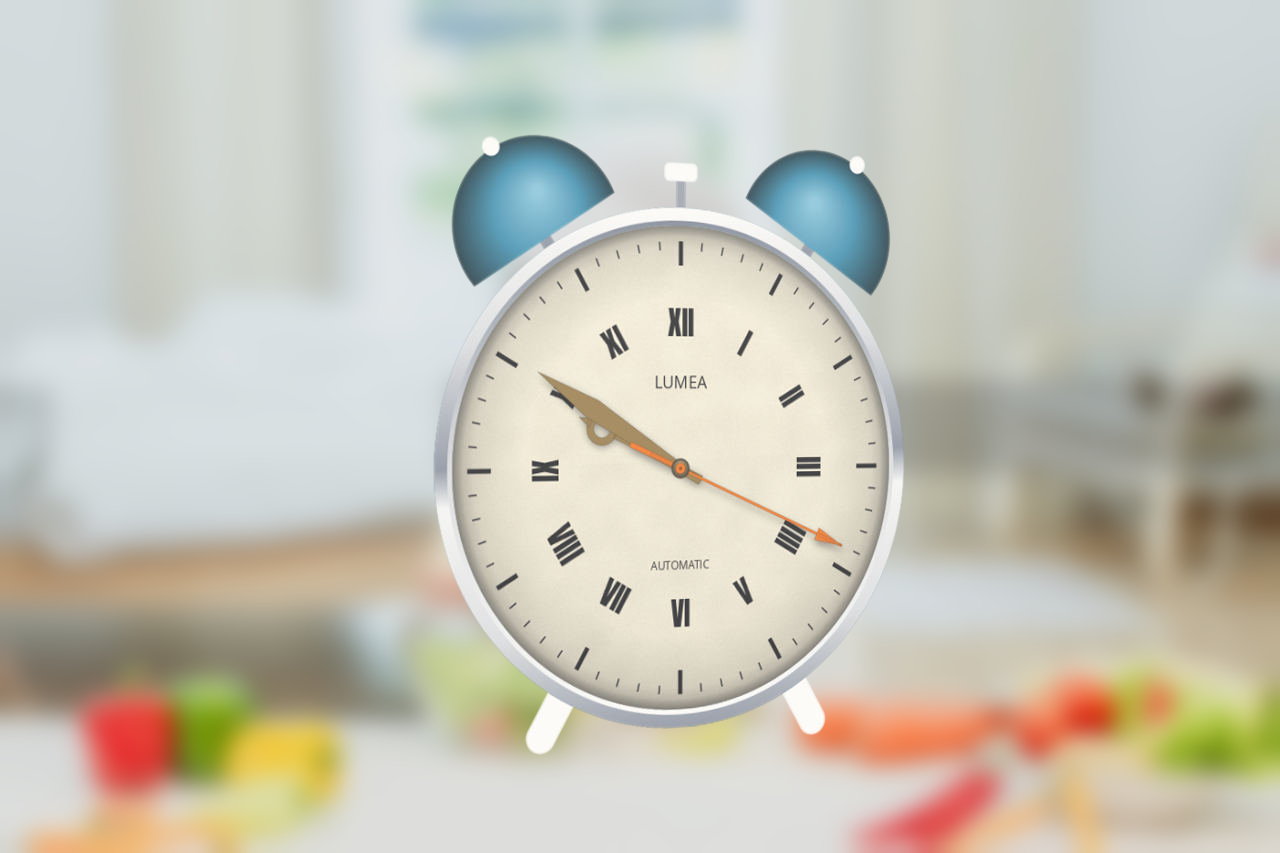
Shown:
9.50.19
